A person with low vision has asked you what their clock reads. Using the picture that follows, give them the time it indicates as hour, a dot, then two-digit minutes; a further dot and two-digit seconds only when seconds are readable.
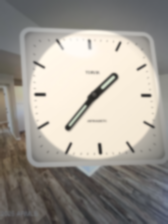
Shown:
1.37
